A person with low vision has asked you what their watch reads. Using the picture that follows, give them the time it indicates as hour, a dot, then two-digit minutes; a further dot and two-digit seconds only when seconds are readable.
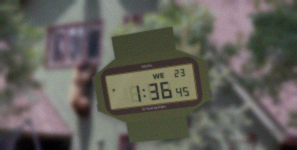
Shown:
1.36
